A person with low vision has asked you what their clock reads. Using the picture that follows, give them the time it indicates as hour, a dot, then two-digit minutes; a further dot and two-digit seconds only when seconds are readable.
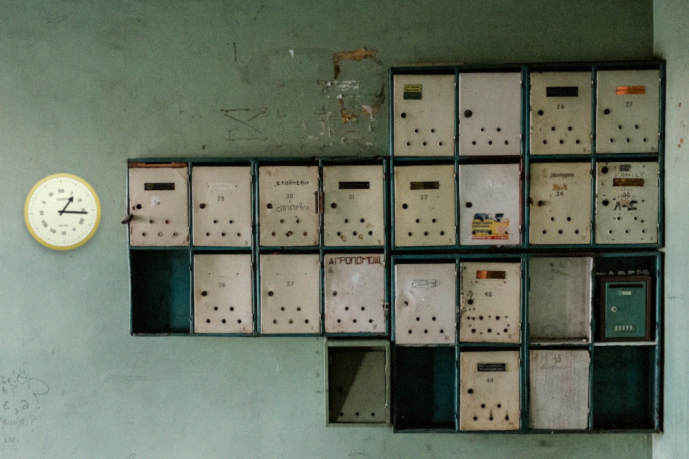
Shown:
1.16
